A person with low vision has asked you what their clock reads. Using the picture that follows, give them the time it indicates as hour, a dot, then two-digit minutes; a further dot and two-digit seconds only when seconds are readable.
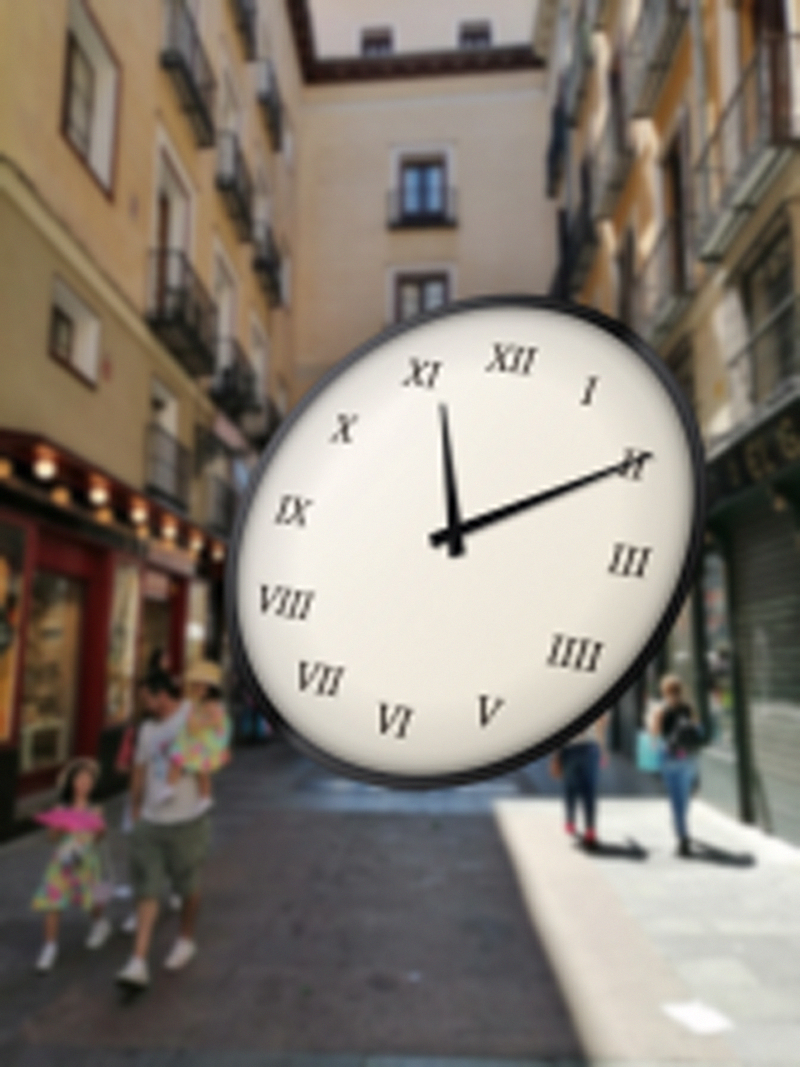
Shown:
11.10
